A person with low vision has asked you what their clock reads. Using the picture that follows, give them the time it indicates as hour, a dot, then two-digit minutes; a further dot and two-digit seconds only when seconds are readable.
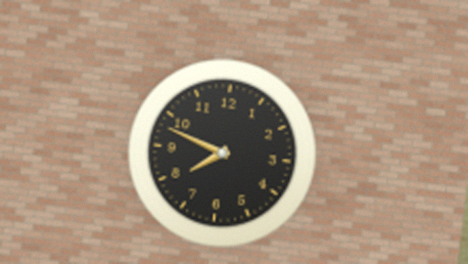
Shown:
7.48
